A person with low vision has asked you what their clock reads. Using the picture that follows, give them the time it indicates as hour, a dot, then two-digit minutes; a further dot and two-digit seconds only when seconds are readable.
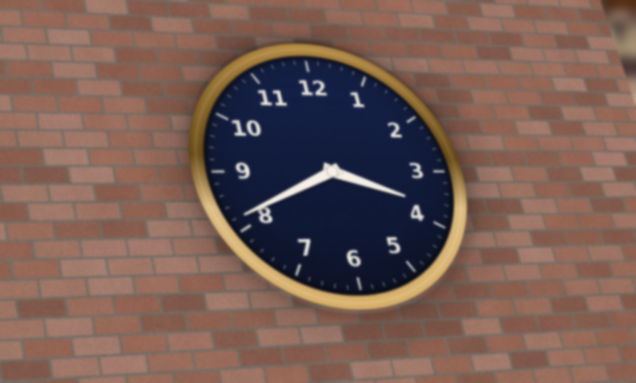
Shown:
3.41
